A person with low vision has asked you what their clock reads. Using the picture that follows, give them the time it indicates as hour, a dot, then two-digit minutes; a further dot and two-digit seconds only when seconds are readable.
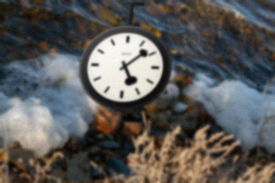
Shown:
5.08
